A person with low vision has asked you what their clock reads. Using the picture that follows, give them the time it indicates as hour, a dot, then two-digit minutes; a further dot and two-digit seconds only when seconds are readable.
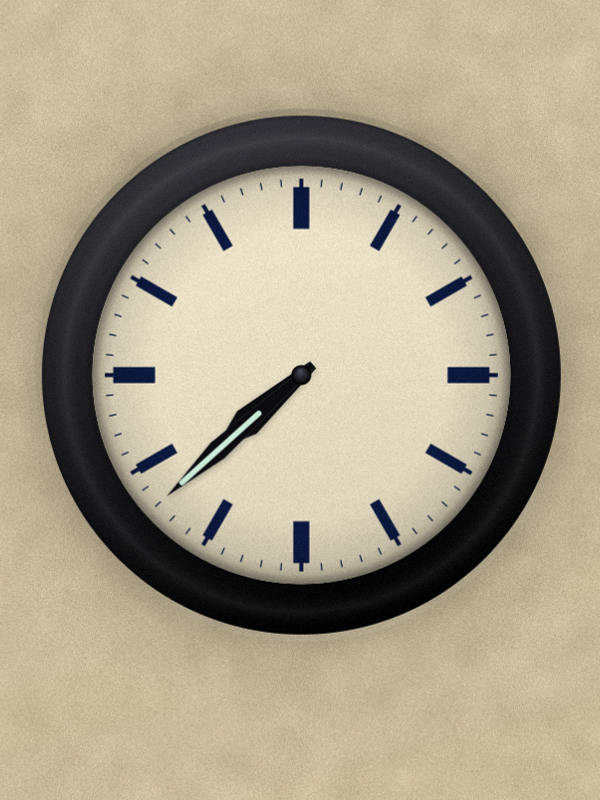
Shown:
7.38
